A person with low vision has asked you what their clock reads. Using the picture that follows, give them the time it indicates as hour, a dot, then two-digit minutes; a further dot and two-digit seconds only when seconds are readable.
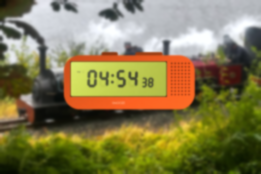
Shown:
4.54
